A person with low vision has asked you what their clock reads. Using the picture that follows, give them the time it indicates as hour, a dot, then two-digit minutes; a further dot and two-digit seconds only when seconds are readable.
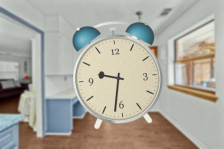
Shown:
9.32
